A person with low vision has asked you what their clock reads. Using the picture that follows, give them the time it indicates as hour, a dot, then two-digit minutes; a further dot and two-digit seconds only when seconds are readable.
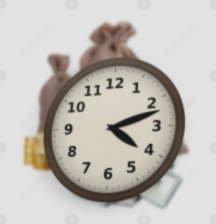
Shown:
4.12
